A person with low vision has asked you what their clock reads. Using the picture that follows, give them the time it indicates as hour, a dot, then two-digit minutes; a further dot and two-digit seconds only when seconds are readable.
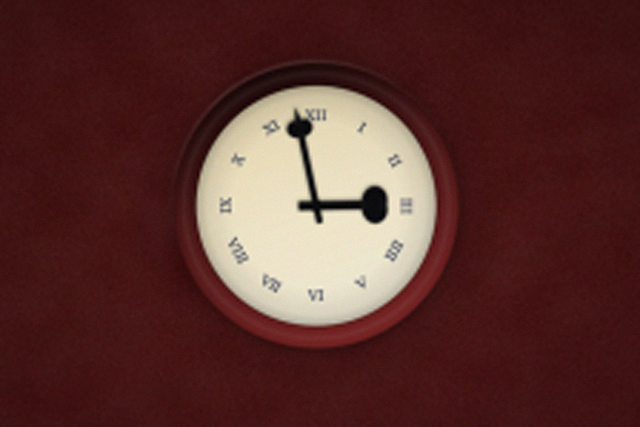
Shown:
2.58
